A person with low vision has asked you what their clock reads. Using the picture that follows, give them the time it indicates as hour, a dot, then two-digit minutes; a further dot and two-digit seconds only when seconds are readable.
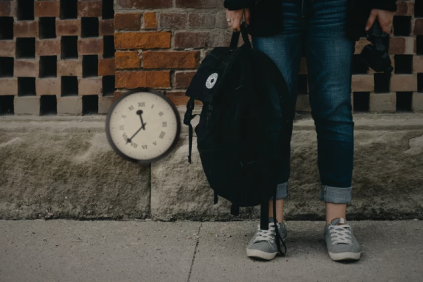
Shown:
11.38
